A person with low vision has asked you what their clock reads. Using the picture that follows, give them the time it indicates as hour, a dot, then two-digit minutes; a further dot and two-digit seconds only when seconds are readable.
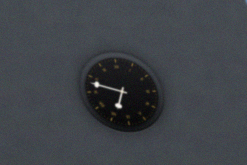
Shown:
6.48
